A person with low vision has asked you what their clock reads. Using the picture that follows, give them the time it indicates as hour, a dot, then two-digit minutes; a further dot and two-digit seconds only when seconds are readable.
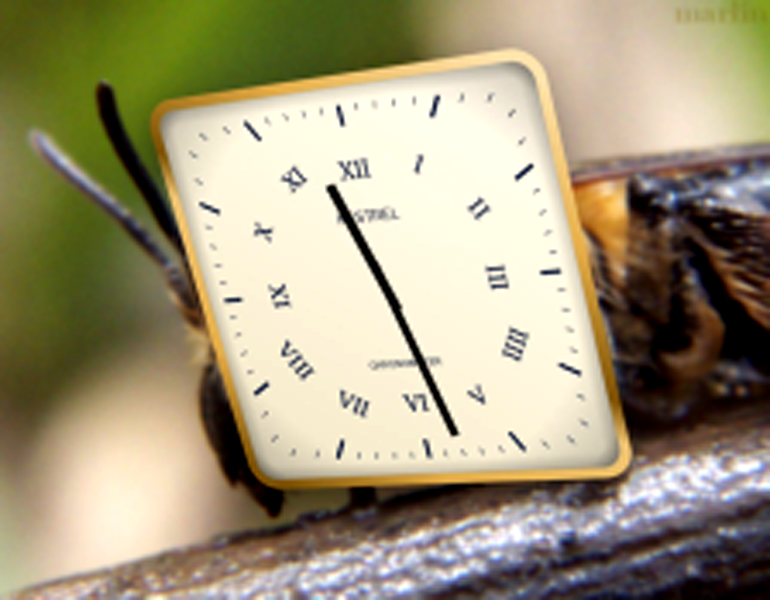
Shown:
11.28
